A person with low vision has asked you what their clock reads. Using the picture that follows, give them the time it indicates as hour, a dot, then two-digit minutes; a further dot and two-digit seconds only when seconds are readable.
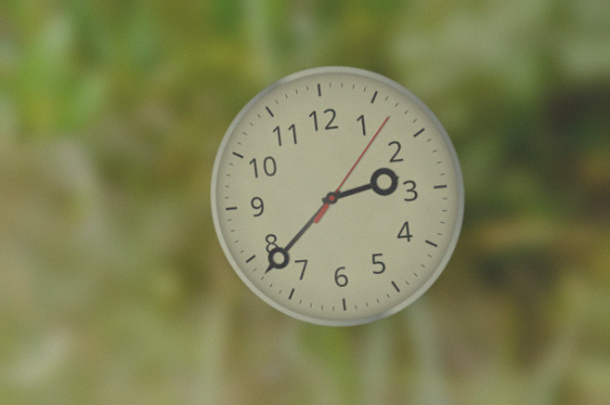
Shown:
2.38.07
